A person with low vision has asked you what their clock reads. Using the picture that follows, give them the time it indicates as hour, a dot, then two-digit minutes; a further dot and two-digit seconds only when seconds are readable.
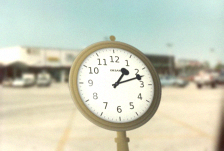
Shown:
1.12
